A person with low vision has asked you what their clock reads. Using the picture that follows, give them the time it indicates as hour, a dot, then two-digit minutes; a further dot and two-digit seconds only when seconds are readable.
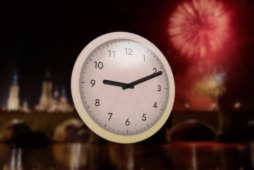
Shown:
9.11
